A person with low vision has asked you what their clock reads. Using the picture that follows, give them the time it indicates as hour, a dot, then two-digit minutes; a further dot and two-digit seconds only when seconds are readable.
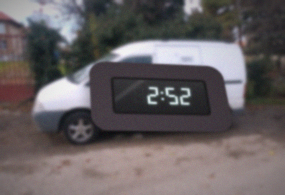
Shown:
2.52
